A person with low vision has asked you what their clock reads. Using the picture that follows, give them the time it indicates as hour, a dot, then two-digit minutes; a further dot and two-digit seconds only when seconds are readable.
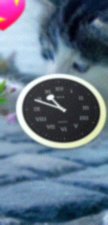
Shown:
10.49
